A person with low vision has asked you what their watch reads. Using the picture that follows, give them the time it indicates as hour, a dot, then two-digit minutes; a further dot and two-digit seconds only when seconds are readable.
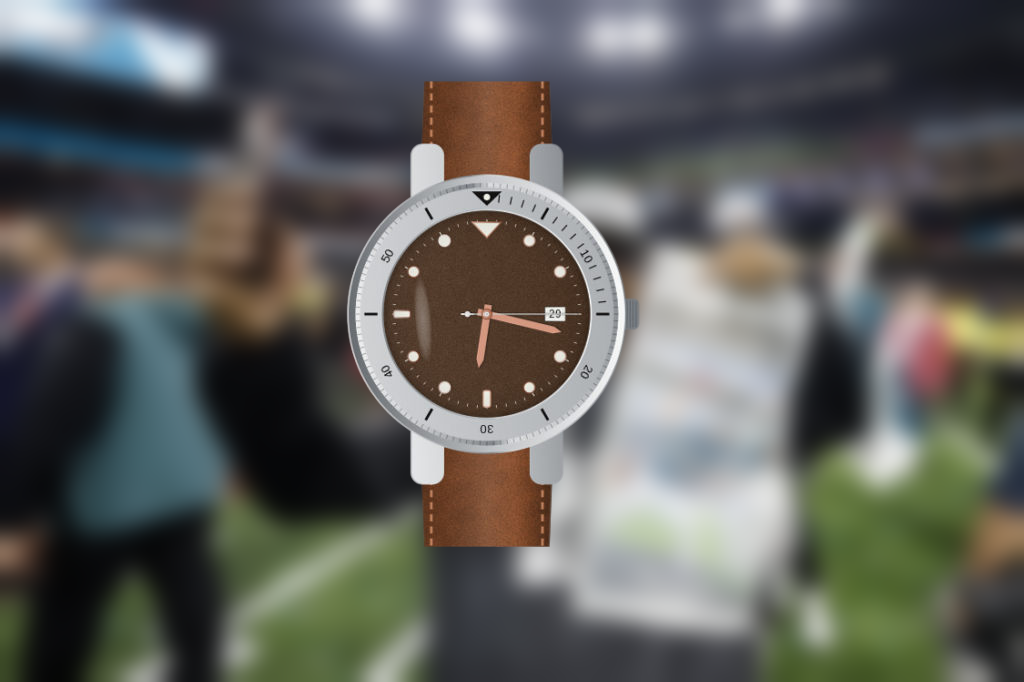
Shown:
6.17.15
